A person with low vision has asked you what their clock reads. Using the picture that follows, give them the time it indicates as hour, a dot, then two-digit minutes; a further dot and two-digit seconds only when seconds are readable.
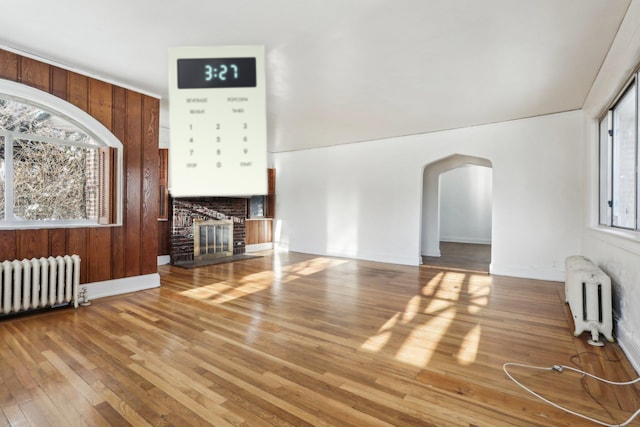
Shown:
3.27
